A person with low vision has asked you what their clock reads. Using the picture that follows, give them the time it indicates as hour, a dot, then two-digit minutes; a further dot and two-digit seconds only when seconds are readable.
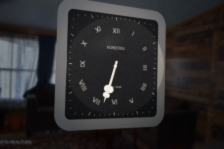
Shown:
6.33
